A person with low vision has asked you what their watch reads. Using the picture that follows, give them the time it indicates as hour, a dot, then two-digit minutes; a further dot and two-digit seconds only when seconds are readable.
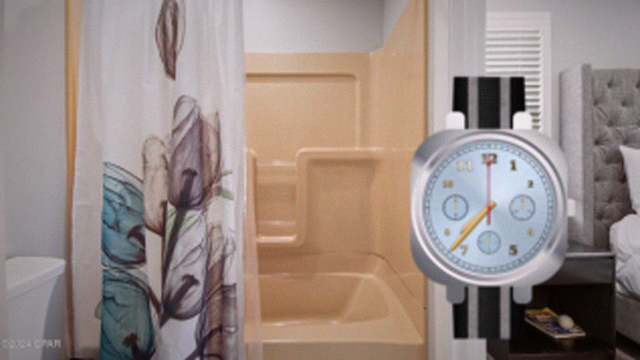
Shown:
7.37
